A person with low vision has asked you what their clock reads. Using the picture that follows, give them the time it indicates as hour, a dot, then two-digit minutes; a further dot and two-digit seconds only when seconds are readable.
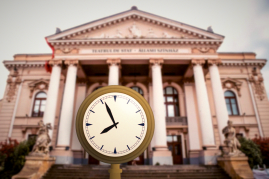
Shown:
7.56
